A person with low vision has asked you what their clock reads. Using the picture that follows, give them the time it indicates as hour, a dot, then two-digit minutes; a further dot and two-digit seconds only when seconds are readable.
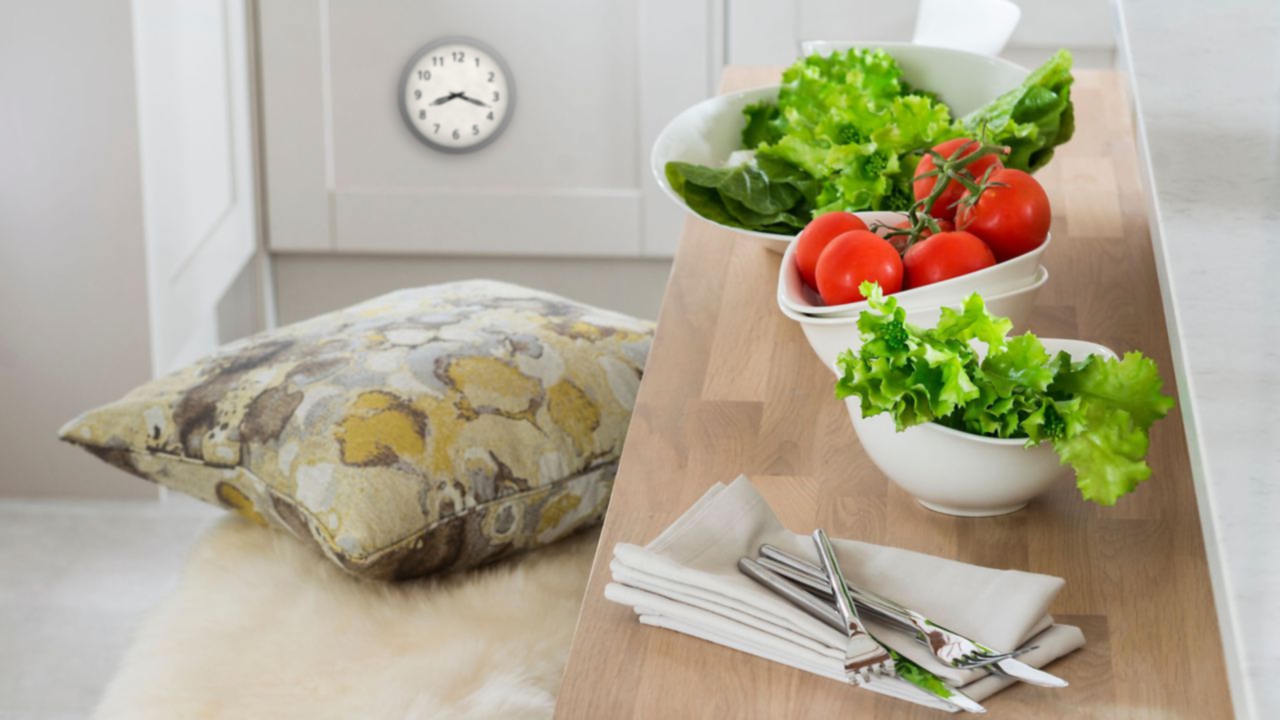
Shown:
8.18
